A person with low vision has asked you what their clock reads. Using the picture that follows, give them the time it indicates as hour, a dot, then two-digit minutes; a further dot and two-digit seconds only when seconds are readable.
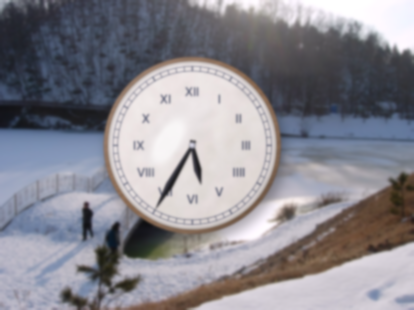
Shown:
5.35
